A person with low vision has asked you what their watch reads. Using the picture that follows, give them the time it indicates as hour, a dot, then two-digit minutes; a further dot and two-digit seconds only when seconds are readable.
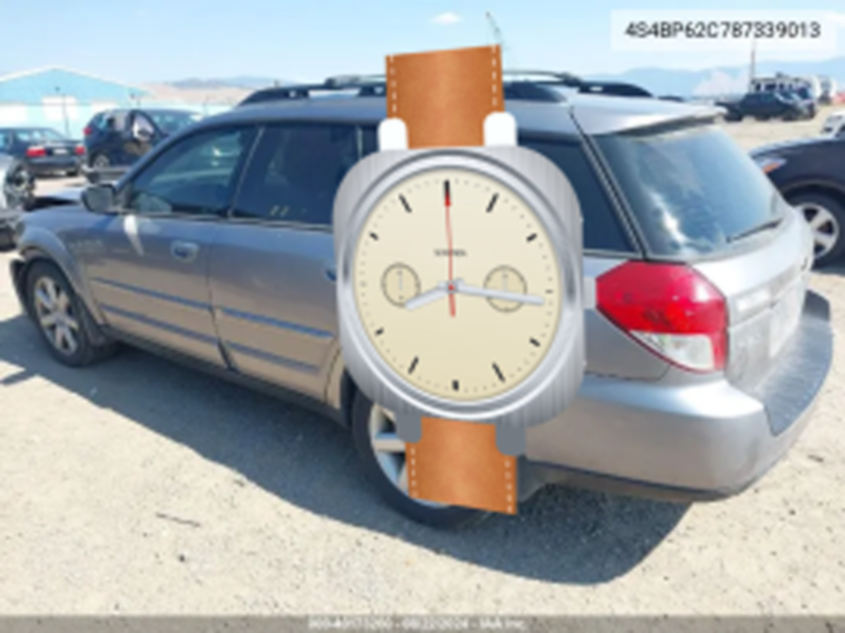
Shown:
8.16
